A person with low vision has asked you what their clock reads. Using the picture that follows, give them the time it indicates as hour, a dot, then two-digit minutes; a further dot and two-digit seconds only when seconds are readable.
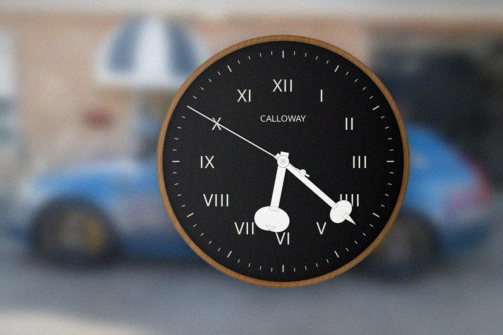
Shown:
6.21.50
